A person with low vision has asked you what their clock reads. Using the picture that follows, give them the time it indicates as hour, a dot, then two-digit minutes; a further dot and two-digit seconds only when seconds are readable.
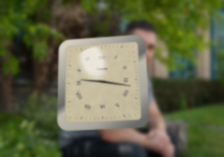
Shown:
9.17
